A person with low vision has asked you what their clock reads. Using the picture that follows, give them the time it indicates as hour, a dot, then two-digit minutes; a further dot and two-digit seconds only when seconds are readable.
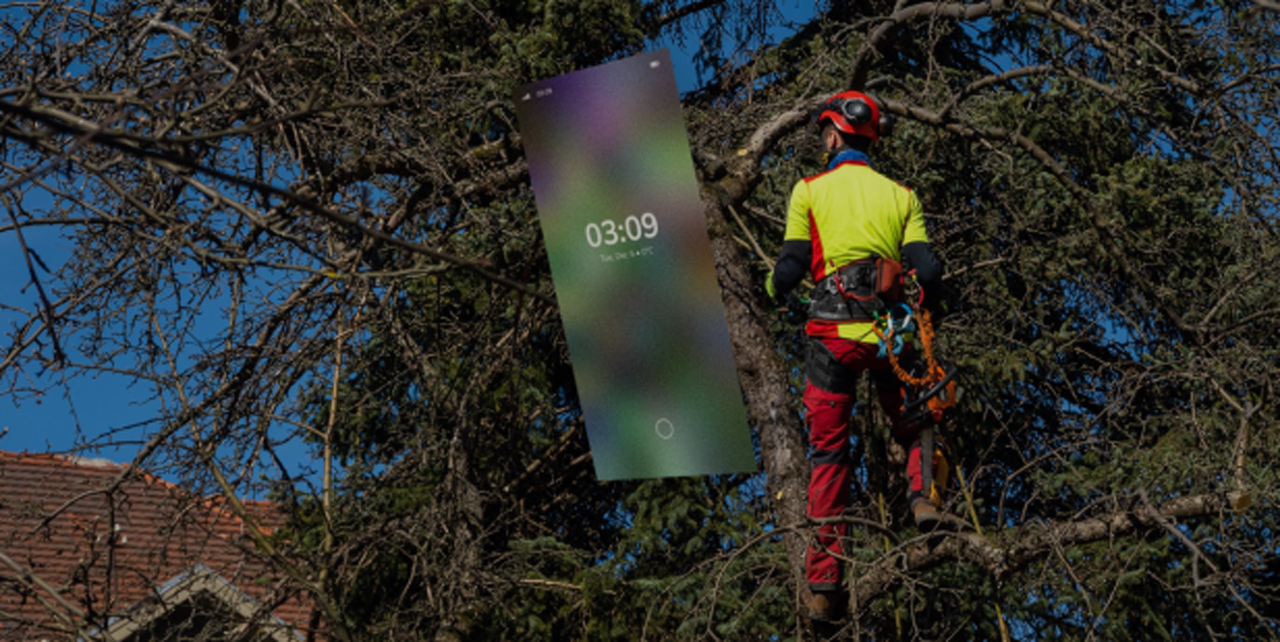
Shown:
3.09
